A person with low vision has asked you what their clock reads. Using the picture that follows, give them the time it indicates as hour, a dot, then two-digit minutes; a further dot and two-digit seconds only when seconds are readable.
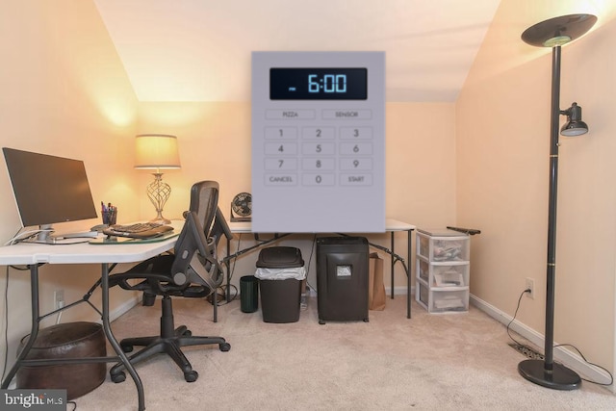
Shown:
6.00
